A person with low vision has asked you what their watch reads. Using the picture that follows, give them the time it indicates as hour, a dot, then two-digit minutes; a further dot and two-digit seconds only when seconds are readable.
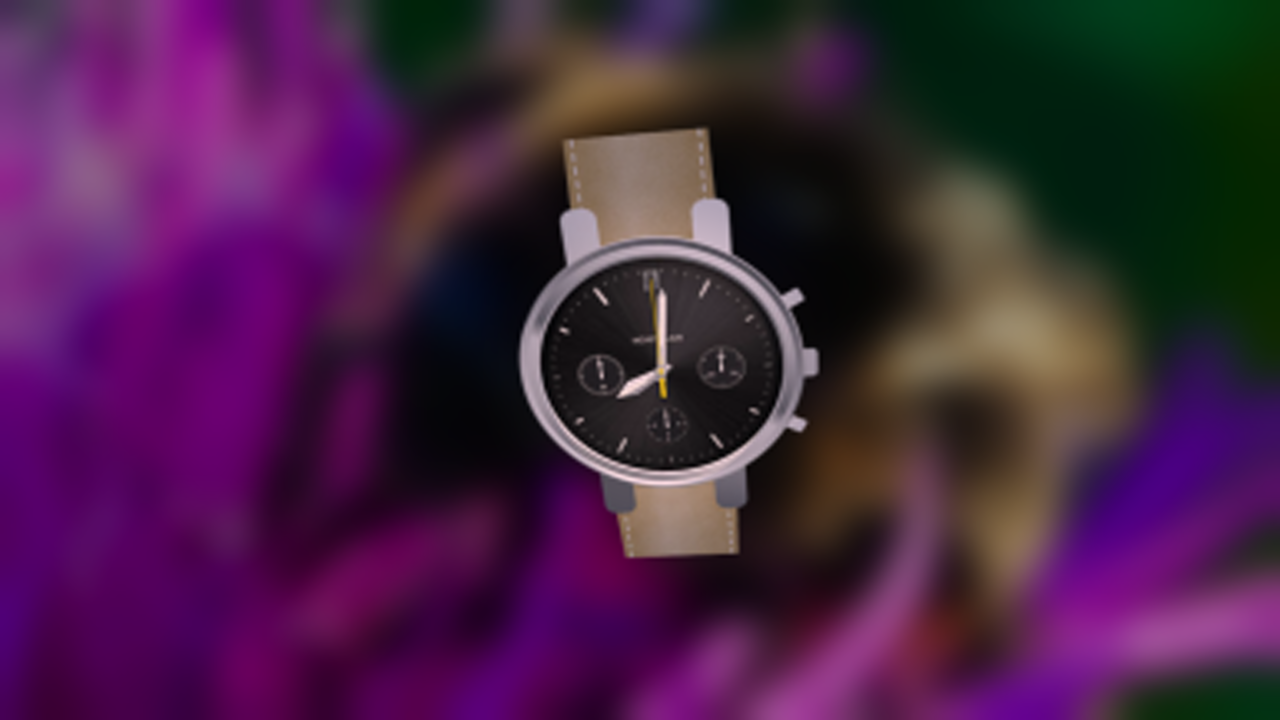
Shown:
8.01
